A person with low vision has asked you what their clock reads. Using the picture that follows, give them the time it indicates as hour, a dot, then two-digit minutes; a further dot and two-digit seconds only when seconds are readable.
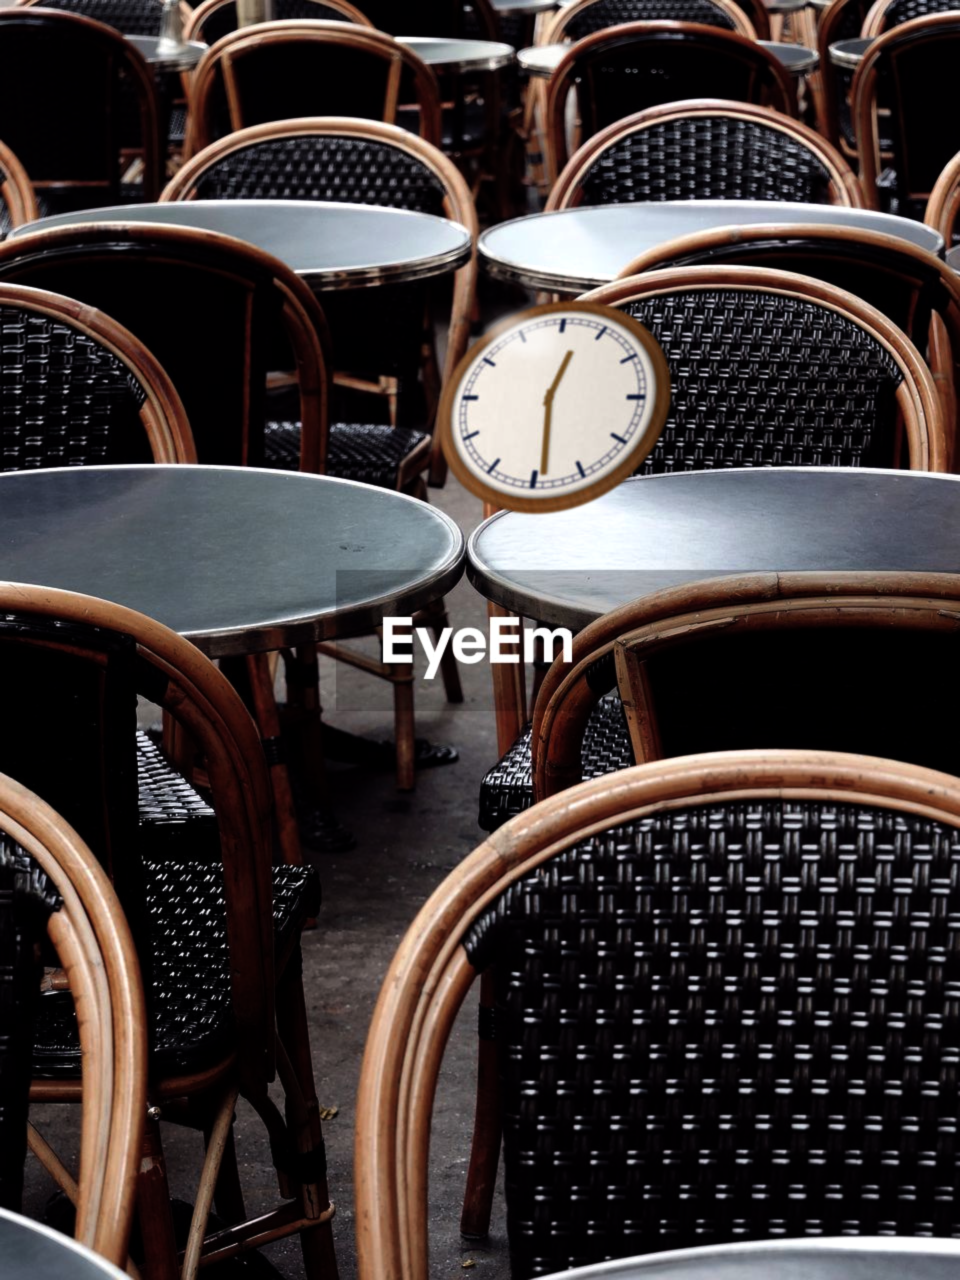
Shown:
12.29
